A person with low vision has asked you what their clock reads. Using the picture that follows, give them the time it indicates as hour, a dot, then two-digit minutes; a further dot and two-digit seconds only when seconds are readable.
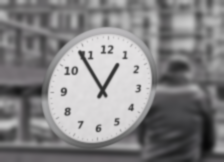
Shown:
12.54
